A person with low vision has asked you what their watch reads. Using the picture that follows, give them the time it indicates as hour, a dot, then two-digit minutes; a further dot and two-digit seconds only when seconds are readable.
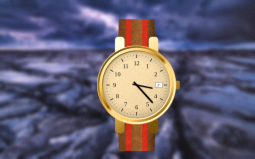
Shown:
3.23
